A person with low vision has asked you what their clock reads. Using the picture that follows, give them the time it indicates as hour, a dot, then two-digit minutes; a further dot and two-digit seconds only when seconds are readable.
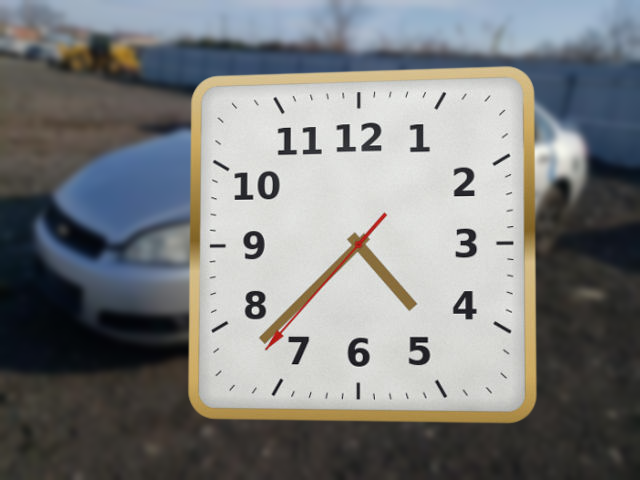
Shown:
4.37.37
